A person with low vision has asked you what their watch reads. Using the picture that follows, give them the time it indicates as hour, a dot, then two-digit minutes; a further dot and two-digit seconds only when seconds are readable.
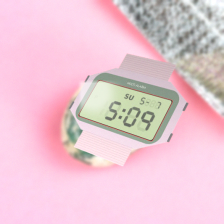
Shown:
5.09
